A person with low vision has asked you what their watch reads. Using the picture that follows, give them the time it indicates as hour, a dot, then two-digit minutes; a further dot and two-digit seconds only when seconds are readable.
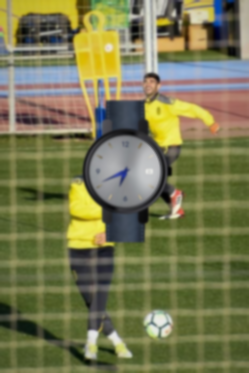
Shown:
6.41
